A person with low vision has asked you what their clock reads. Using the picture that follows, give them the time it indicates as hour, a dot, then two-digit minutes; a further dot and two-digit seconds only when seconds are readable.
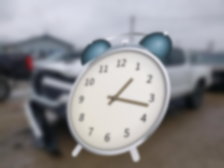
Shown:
1.17
